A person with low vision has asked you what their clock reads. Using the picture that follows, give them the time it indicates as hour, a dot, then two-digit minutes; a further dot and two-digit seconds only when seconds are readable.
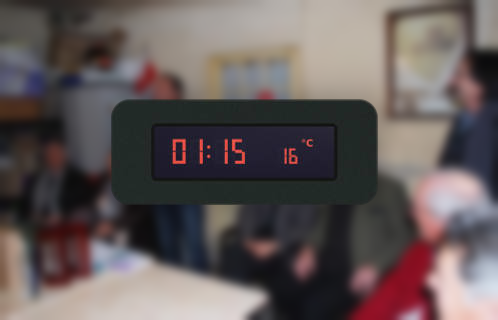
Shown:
1.15
